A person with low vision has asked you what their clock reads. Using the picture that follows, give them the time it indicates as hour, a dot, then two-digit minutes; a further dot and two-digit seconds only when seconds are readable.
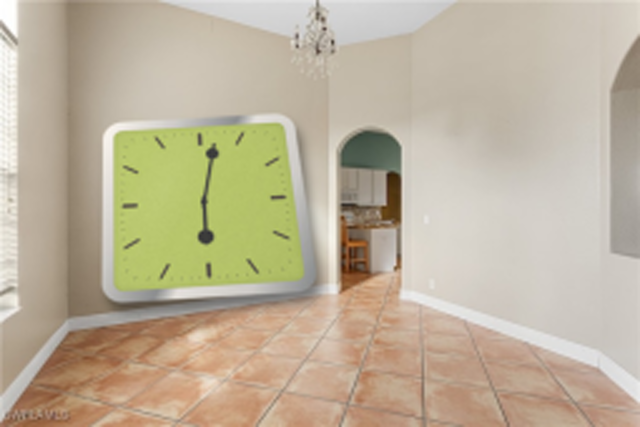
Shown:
6.02
